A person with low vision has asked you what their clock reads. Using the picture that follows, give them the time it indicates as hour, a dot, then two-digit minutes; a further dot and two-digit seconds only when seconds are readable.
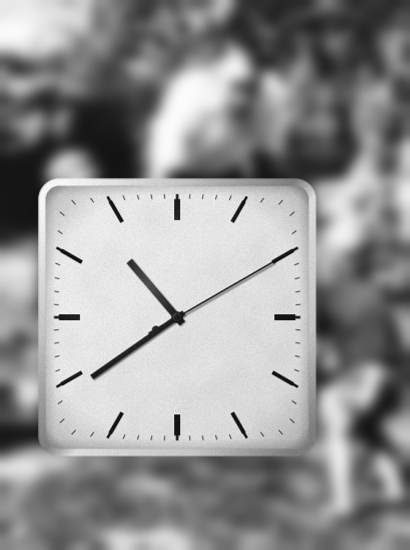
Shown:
10.39.10
